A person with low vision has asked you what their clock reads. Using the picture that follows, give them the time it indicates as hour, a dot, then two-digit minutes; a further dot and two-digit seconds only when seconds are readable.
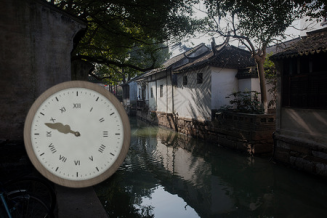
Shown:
9.48
